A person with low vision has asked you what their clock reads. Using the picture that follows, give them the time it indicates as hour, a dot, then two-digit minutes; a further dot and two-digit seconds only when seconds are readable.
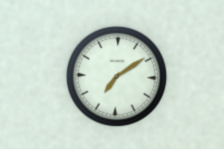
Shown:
7.09
